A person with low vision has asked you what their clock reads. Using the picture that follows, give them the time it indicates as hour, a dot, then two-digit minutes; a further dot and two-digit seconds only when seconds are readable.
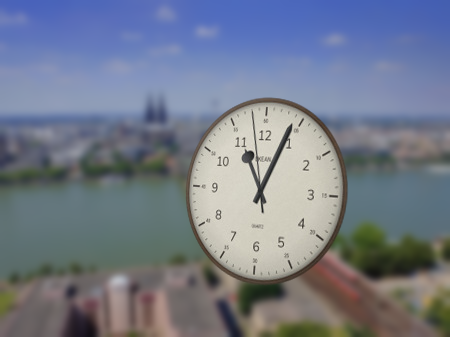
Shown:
11.03.58
